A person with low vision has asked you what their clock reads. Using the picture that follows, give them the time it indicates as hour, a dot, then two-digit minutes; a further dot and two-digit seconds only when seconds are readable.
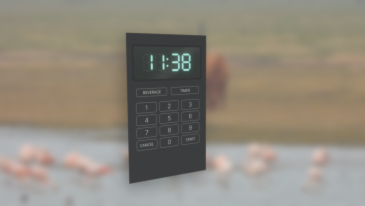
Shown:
11.38
